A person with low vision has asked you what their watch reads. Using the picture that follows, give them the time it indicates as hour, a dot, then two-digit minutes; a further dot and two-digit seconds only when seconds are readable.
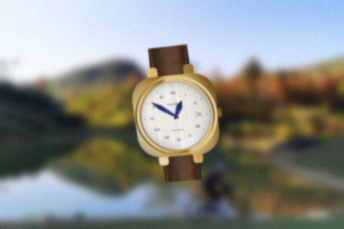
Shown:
12.51
